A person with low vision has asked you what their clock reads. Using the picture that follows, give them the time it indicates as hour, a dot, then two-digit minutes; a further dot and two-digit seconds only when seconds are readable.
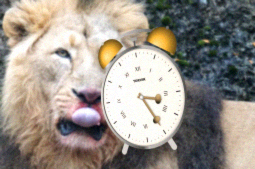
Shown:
3.25
